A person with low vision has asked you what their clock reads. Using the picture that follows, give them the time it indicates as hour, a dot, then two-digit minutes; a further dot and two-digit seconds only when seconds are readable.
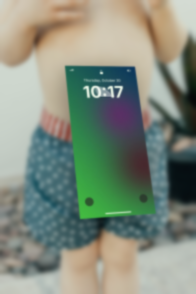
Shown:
10.17
